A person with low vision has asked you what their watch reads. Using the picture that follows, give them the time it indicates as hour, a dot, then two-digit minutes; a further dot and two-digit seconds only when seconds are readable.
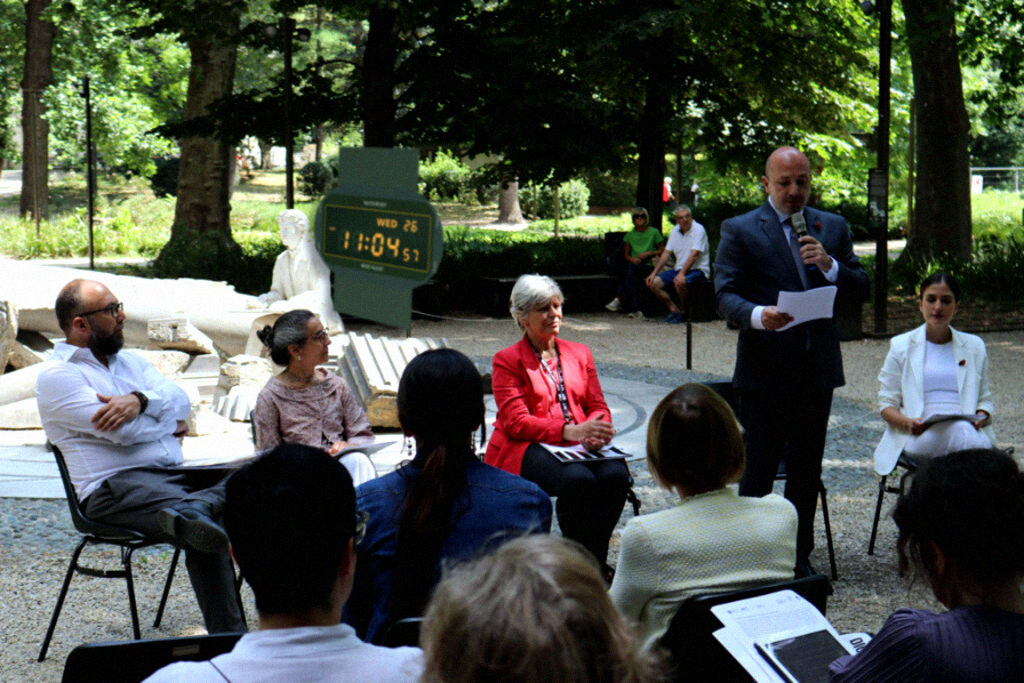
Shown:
11.04
